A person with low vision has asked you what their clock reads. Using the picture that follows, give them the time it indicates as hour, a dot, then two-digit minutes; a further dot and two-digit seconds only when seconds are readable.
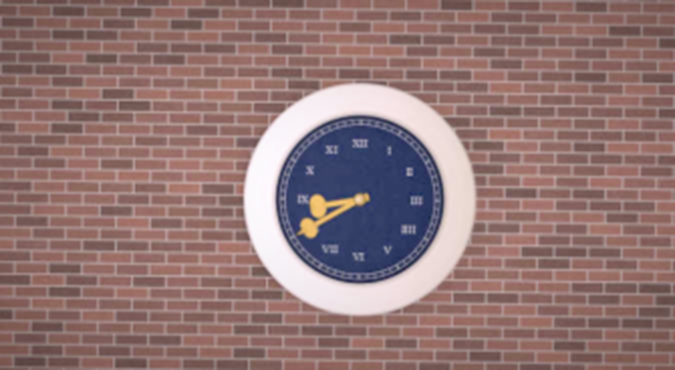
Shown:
8.40
